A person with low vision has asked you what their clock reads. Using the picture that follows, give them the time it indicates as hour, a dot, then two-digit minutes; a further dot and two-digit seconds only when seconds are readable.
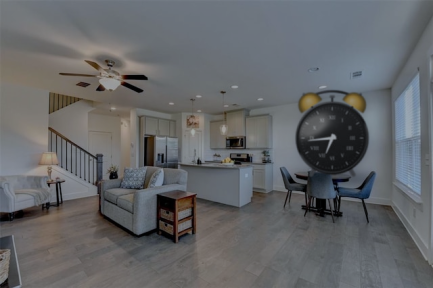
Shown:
6.44
